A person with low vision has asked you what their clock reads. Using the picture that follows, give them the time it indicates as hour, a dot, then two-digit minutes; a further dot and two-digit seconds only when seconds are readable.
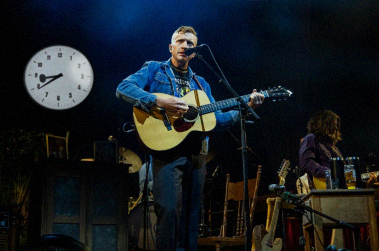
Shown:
8.39
